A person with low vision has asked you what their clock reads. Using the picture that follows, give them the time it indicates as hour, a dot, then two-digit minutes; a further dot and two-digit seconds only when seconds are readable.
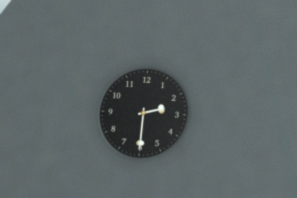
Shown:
2.30
